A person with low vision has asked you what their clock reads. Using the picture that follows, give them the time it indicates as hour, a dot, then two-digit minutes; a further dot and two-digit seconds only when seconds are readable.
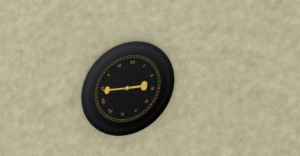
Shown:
2.44
